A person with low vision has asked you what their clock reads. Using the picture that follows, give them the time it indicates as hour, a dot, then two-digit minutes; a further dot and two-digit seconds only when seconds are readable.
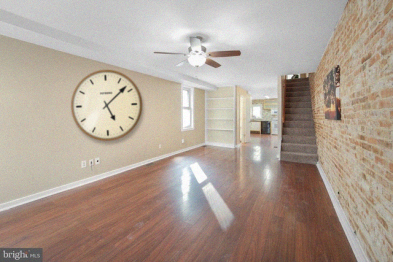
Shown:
5.08
